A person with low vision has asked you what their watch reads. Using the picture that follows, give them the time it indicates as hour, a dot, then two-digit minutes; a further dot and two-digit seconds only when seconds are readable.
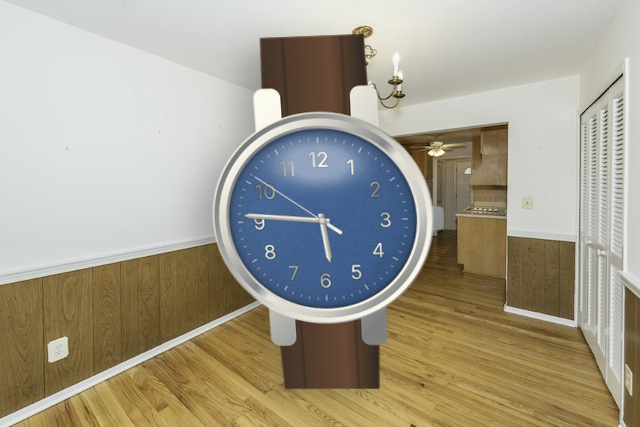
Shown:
5.45.51
